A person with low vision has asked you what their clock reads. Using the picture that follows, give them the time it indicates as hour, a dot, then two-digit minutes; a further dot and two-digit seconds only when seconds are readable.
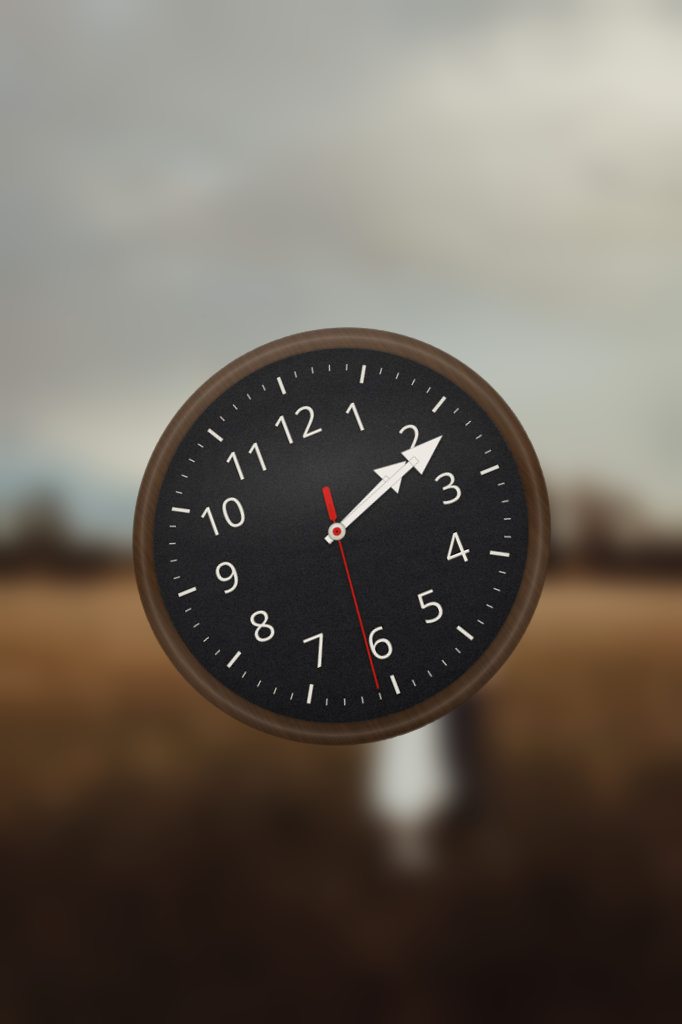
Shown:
2.11.31
